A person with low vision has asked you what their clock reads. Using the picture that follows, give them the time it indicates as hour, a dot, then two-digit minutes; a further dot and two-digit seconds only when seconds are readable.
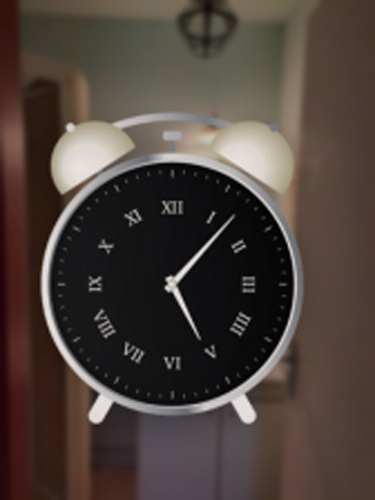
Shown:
5.07
